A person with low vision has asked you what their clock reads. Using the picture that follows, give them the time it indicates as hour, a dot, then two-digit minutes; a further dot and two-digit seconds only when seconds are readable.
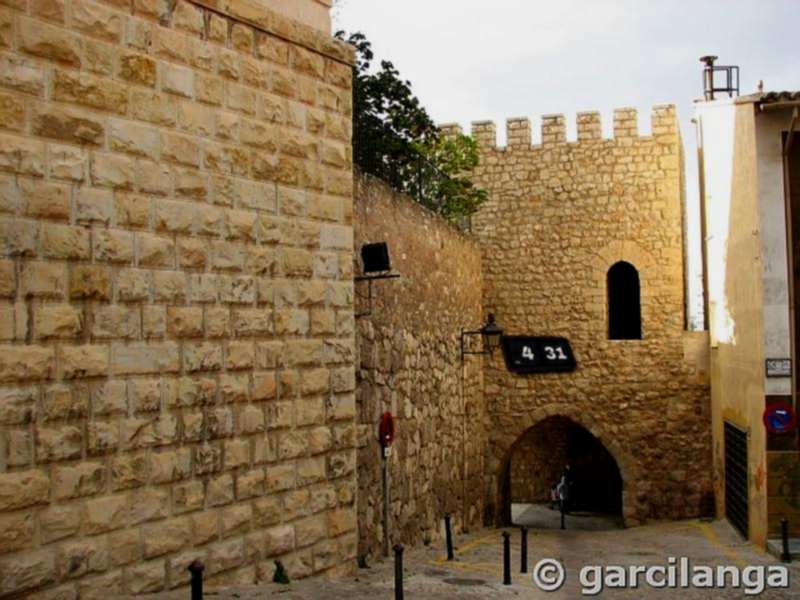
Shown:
4.31
